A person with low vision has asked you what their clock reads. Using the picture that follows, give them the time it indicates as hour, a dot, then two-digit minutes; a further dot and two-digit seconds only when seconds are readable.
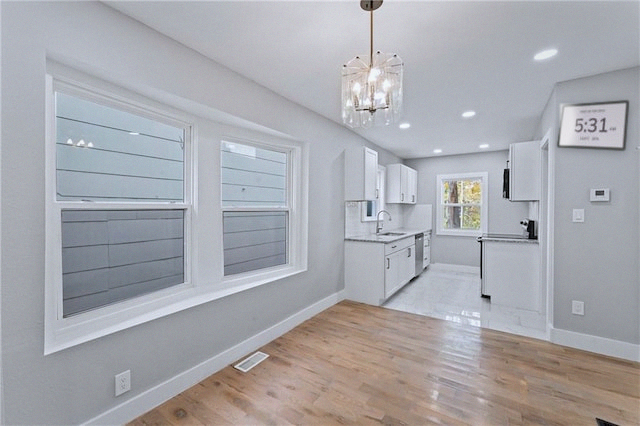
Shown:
5.31
